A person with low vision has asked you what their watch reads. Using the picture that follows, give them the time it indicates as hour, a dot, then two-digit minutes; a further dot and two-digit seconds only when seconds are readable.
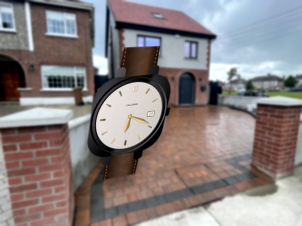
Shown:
6.19
